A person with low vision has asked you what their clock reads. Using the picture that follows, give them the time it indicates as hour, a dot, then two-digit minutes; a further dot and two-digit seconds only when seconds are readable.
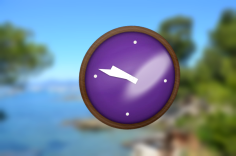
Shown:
9.47
